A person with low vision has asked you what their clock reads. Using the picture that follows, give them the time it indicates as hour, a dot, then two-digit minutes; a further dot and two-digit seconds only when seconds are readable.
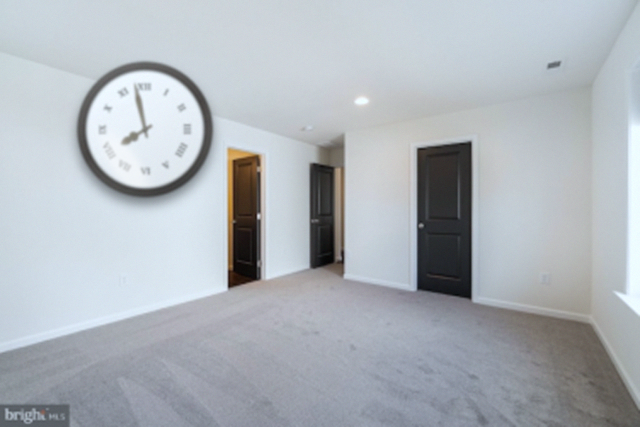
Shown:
7.58
